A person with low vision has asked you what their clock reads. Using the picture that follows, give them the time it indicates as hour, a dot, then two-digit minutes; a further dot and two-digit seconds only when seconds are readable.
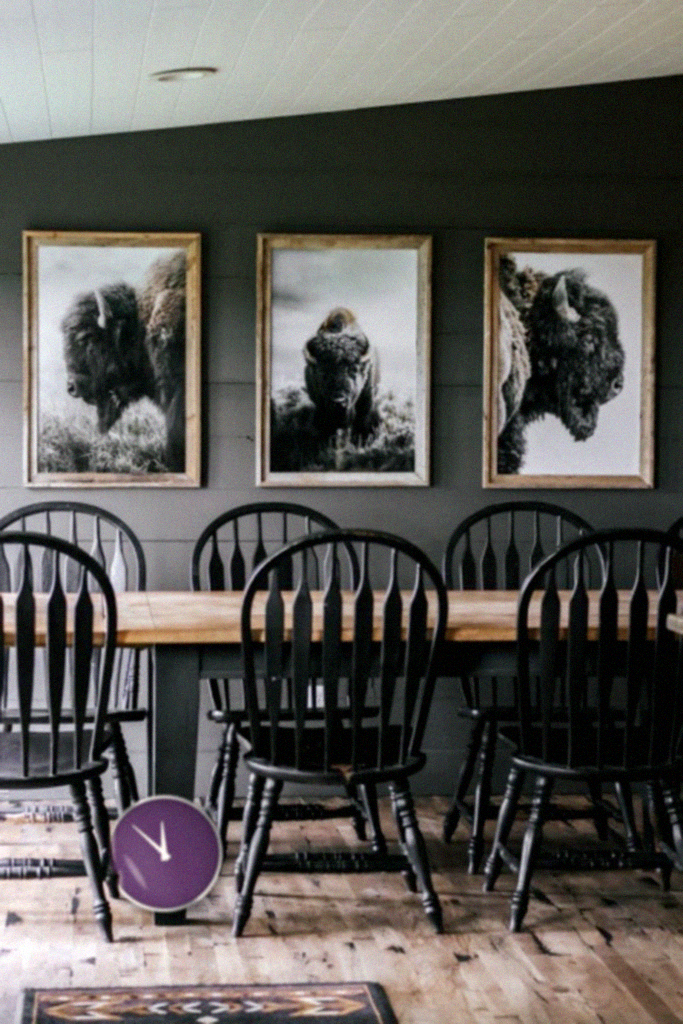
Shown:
11.52
